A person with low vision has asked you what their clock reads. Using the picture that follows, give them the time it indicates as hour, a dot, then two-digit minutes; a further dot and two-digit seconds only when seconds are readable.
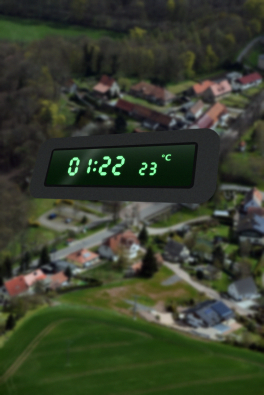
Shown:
1.22
